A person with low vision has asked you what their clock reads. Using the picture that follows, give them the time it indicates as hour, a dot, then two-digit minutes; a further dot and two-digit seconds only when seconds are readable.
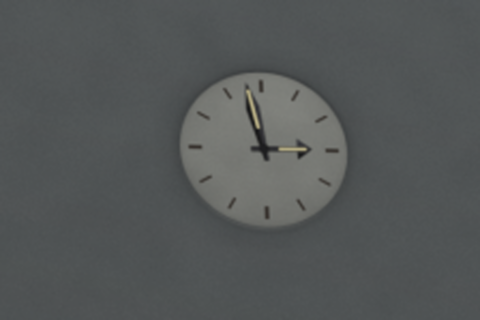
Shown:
2.58
